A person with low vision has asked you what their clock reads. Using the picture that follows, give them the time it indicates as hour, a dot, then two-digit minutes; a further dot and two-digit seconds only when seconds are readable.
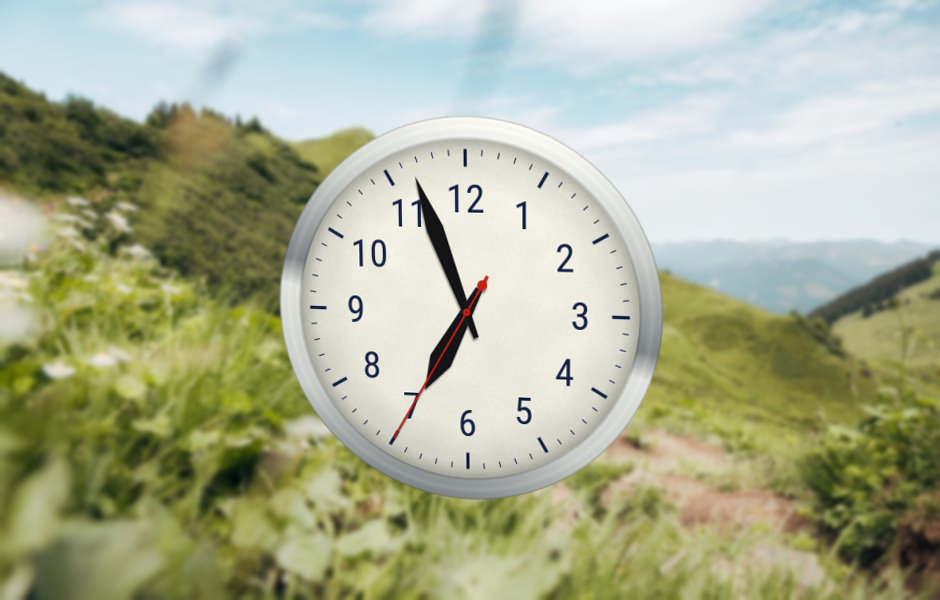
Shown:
6.56.35
